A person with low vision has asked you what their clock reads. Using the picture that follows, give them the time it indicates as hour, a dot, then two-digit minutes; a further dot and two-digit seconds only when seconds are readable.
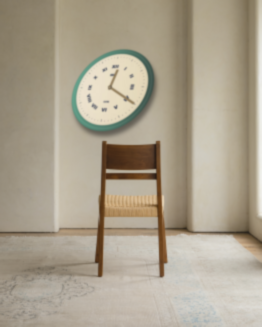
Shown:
12.20
